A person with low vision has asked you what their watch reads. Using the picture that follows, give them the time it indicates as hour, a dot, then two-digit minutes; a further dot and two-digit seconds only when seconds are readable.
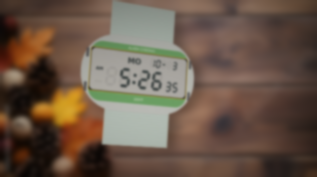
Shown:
5.26
